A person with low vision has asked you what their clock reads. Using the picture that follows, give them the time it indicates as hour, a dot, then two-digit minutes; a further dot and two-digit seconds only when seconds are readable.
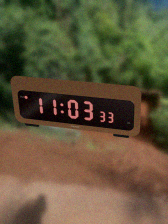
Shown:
11.03.33
